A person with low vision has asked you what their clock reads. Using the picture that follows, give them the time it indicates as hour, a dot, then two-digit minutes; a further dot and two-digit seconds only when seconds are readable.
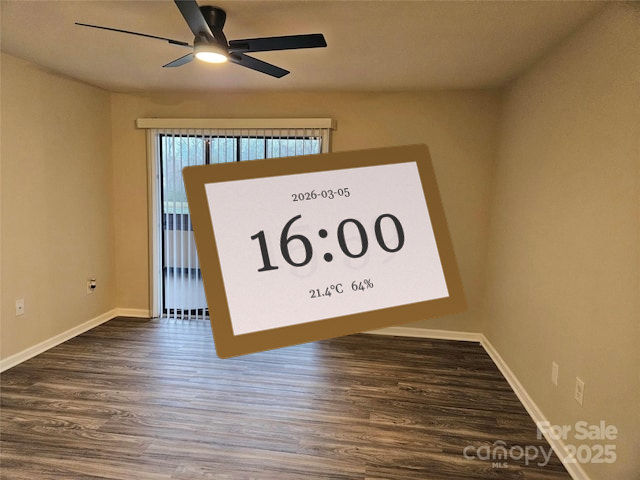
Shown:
16.00
